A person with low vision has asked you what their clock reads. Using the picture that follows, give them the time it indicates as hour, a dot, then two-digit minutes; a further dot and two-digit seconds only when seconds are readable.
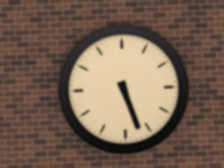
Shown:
5.27
